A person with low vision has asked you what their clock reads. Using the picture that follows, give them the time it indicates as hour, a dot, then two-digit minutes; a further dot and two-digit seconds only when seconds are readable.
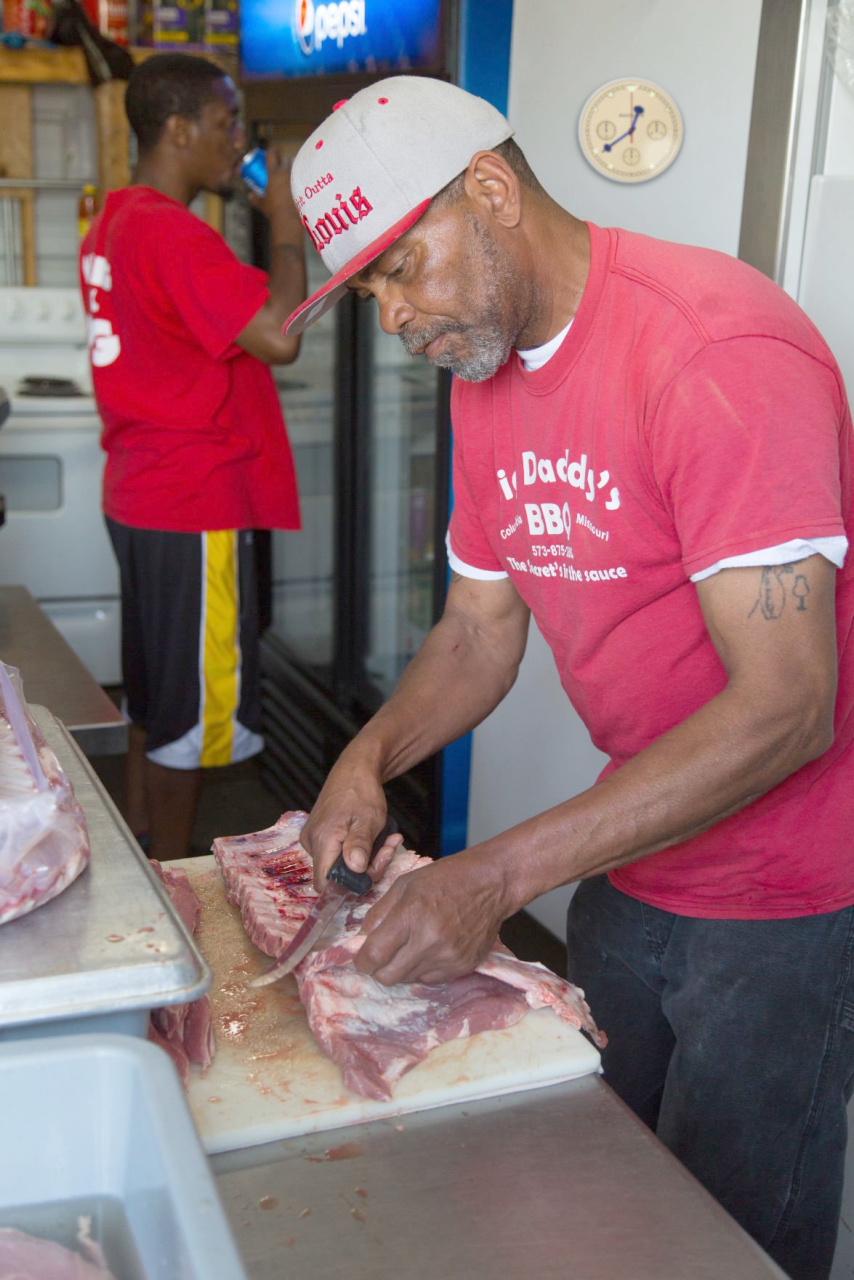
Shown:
12.39
